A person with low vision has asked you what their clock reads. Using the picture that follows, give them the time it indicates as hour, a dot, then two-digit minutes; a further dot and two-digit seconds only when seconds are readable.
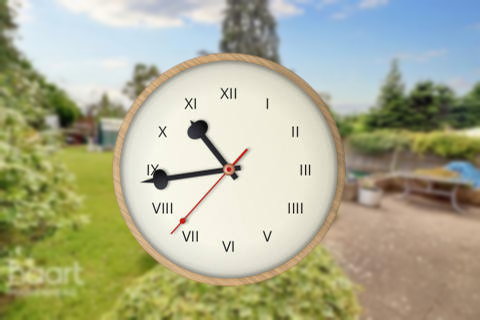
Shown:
10.43.37
